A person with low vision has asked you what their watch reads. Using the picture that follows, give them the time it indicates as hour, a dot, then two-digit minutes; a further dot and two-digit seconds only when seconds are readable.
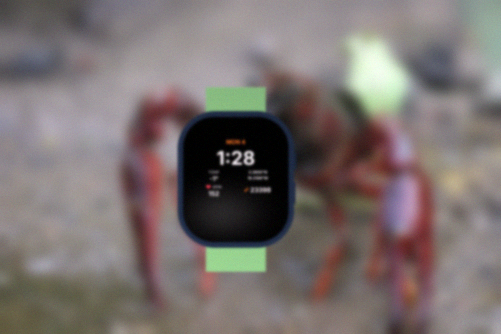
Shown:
1.28
